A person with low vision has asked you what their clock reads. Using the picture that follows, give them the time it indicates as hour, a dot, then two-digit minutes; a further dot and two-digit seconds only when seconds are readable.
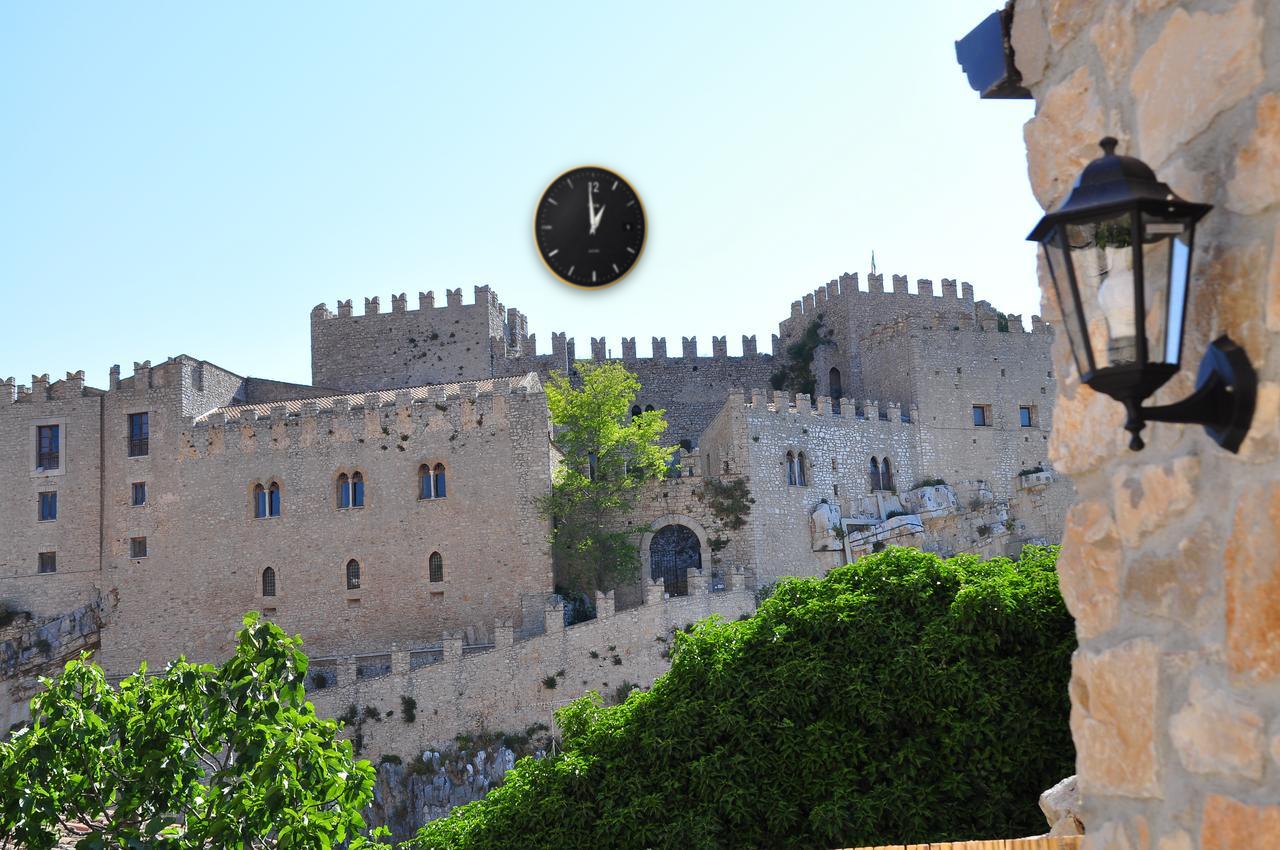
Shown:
12.59
